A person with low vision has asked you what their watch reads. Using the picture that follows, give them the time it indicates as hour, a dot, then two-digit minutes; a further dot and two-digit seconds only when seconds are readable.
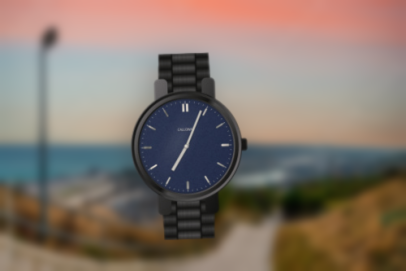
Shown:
7.04
